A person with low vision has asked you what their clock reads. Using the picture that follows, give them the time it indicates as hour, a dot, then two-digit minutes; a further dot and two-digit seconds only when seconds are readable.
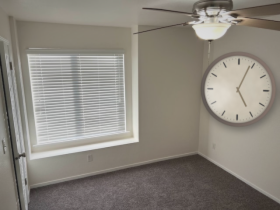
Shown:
5.04
